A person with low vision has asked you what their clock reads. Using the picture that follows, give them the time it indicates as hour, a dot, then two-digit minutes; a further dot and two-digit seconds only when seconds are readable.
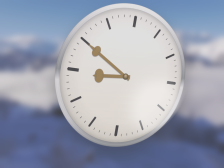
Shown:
8.50
